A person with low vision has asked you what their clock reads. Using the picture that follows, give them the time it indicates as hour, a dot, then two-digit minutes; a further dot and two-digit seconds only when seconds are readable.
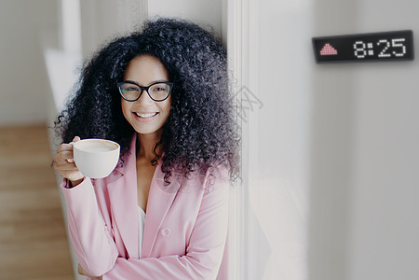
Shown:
8.25
